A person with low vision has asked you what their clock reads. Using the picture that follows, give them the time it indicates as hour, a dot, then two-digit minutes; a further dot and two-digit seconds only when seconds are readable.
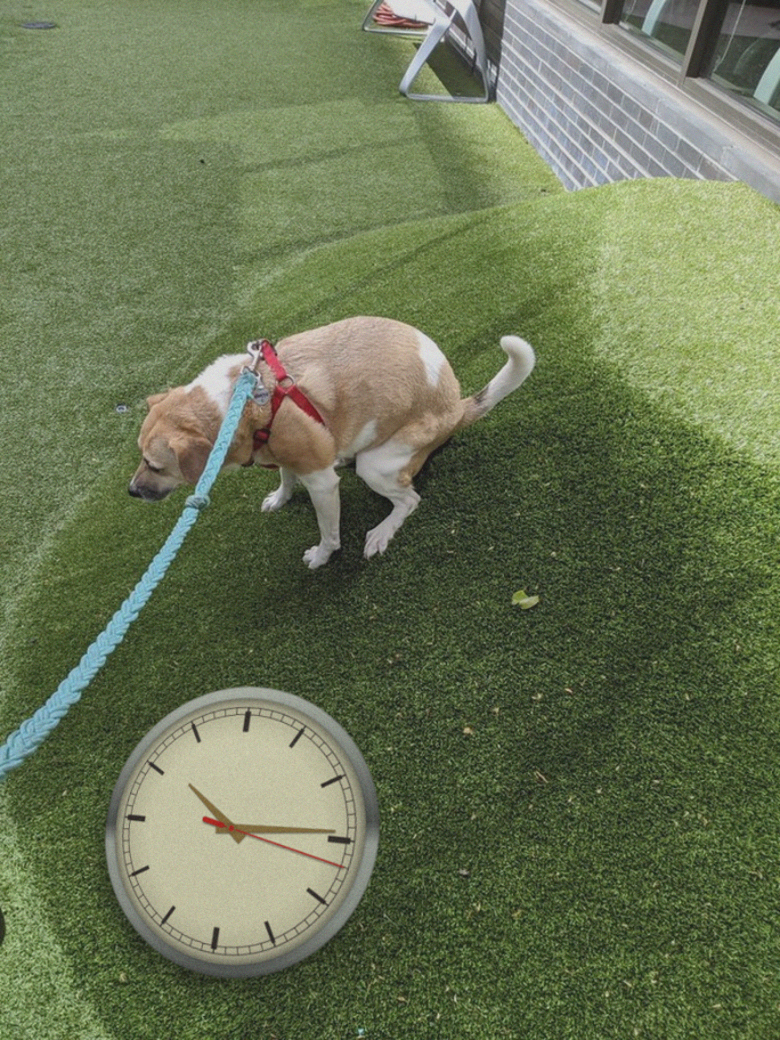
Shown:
10.14.17
